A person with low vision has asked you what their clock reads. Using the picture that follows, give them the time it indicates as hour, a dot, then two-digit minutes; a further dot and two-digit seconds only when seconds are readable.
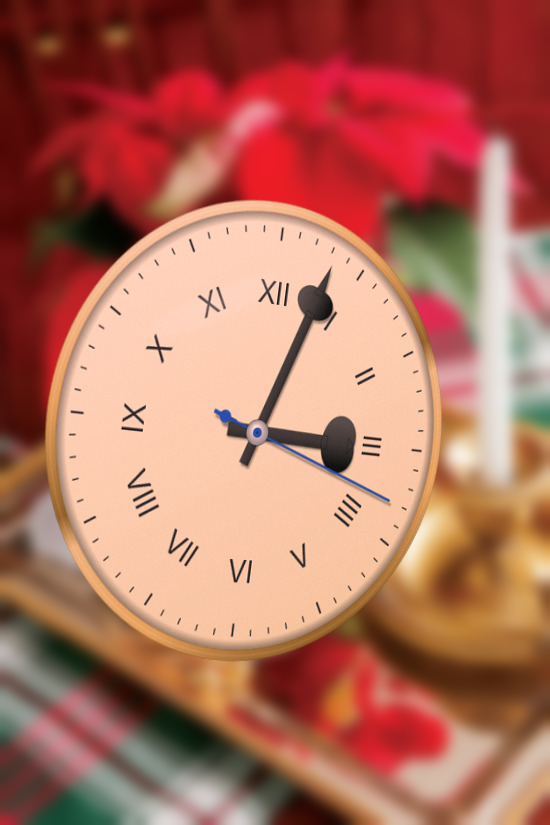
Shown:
3.03.18
